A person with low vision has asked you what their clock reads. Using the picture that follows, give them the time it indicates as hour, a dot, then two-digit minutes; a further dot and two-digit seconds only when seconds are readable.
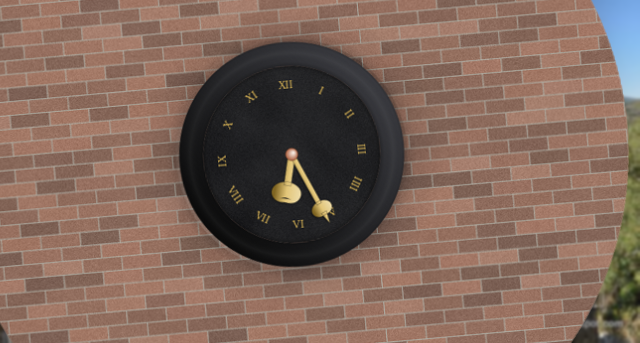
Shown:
6.26
